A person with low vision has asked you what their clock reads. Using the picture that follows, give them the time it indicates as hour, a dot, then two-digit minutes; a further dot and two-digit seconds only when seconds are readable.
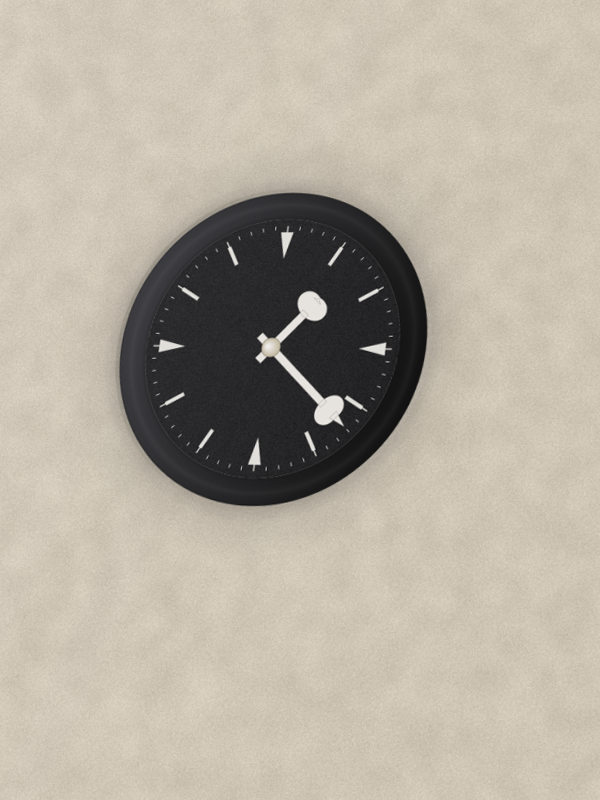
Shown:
1.22
